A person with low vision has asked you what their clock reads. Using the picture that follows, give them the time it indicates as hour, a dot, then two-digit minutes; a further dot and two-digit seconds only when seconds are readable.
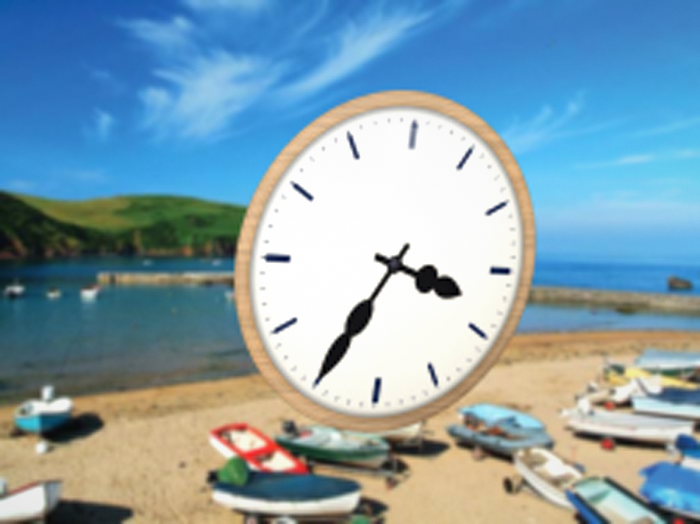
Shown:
3.35
